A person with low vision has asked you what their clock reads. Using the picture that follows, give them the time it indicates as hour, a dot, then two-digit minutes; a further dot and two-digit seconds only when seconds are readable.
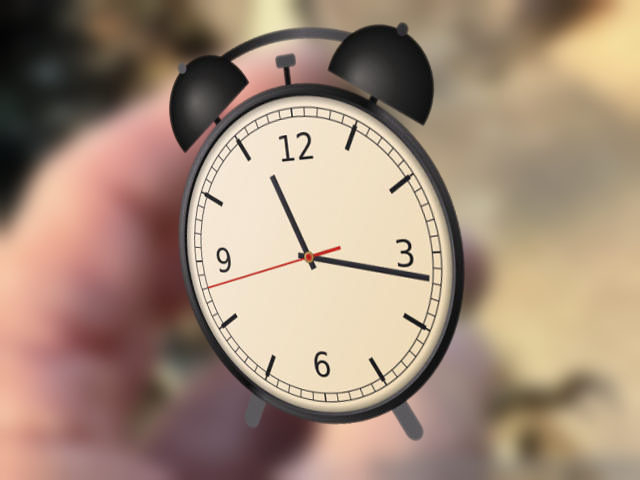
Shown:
11.16.43
